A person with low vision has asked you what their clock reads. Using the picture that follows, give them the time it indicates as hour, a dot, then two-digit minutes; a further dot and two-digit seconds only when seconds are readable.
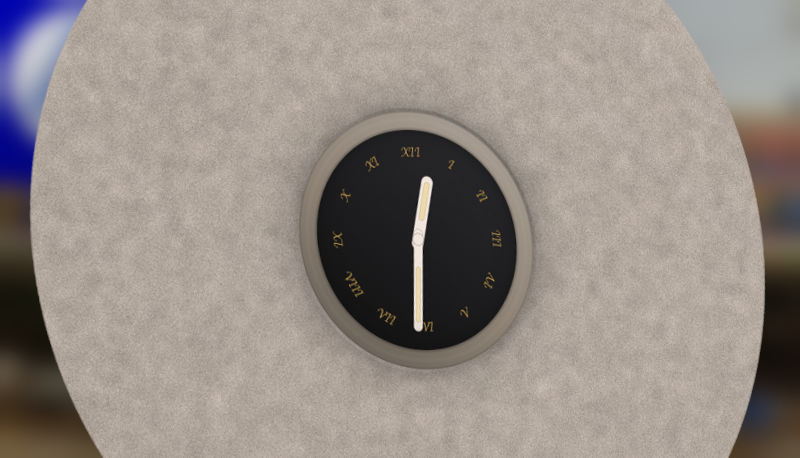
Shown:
12.31
